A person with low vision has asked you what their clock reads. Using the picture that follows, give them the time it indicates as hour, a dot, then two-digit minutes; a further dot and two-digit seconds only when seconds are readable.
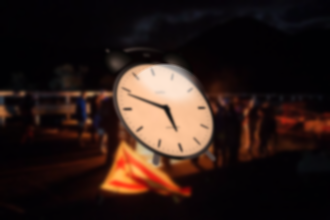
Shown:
5.49
